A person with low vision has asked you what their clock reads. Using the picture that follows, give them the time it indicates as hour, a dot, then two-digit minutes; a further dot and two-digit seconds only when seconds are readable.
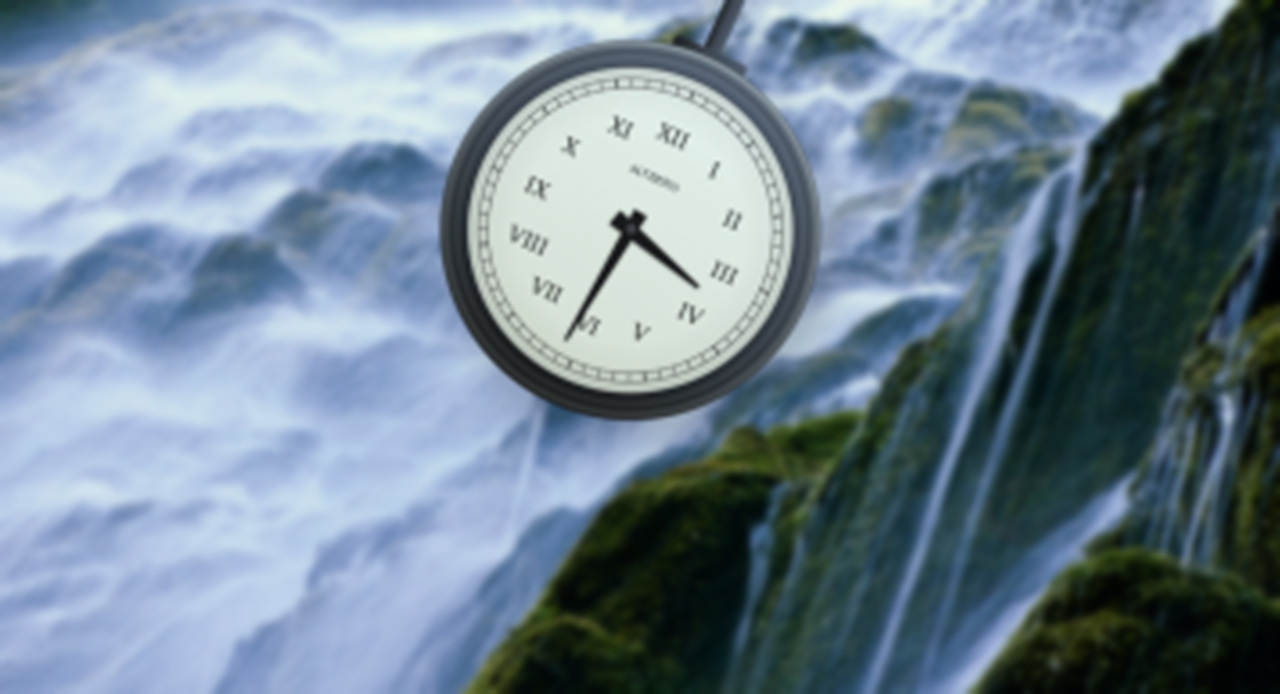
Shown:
3.31
